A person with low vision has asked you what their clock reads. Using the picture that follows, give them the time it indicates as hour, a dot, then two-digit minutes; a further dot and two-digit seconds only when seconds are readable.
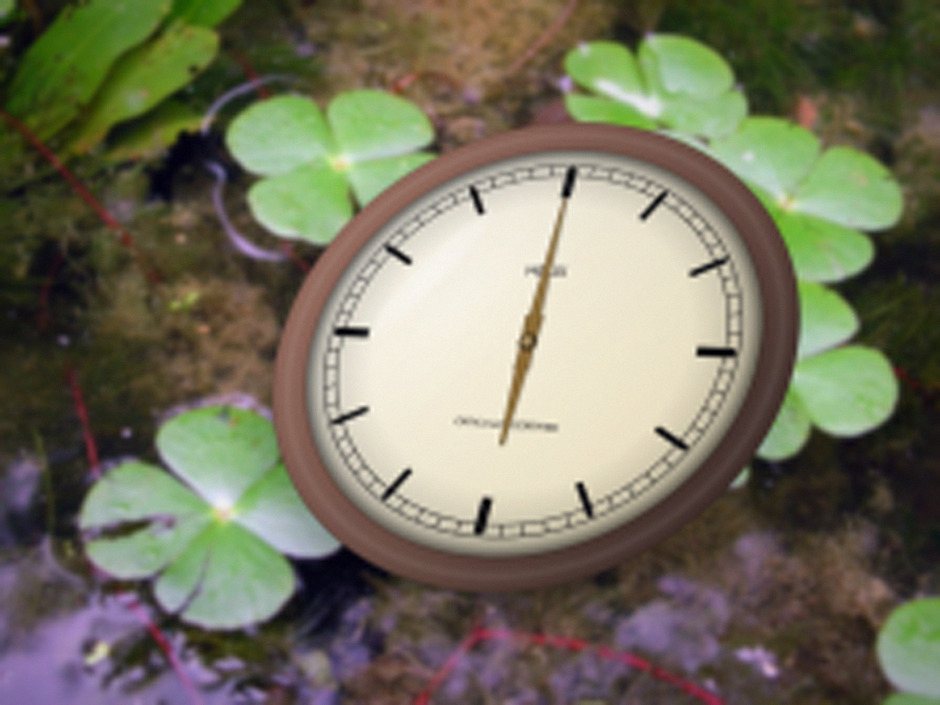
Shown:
6.00
